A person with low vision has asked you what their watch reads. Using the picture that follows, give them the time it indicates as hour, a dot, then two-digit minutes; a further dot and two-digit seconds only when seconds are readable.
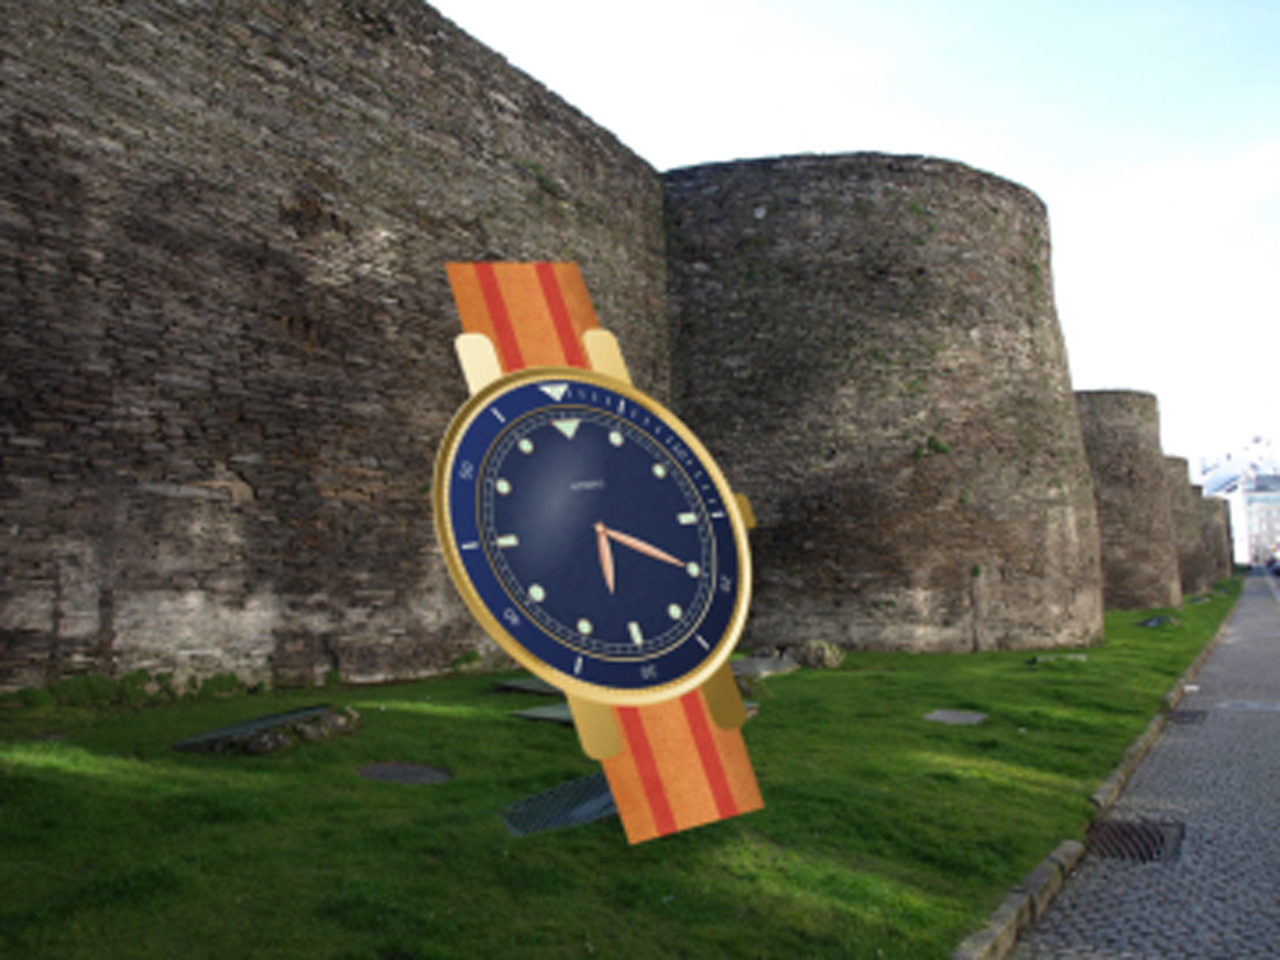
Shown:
6.20
